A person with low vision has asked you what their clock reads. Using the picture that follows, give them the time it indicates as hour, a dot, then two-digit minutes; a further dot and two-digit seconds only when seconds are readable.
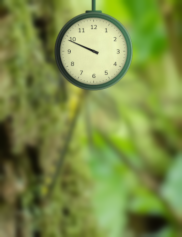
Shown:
9.49
